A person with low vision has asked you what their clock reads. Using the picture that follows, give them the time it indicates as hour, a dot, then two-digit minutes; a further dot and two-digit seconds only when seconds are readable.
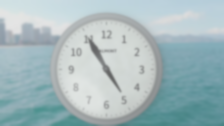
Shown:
4.55
